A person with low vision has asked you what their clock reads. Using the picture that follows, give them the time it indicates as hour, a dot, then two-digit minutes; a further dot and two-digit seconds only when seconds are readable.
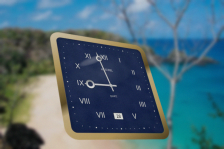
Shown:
8.58
